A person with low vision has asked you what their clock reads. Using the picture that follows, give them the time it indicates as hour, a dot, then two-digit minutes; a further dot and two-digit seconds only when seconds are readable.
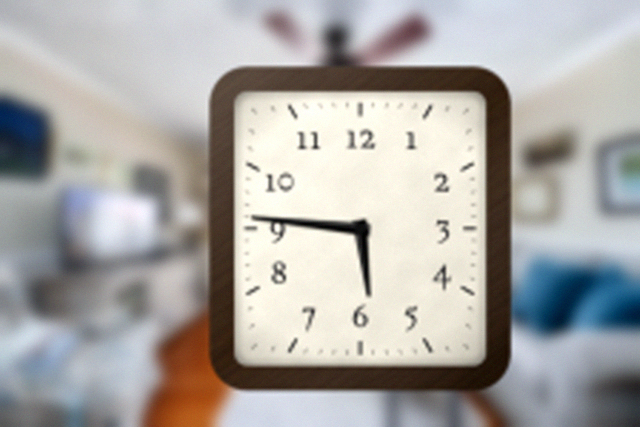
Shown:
5.46
